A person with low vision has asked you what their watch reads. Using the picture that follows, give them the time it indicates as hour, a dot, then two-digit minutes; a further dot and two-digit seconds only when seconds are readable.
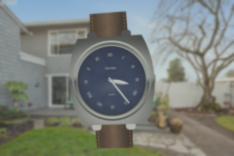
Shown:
3.24
